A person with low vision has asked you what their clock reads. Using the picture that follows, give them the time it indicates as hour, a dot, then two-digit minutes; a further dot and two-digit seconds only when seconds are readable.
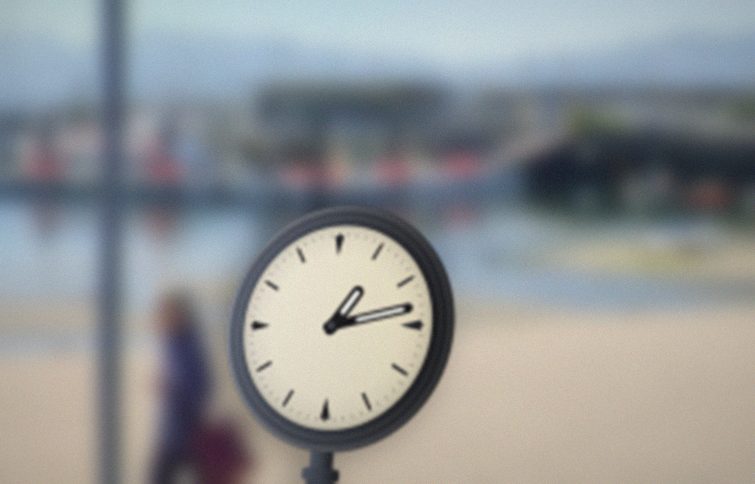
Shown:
1.13
